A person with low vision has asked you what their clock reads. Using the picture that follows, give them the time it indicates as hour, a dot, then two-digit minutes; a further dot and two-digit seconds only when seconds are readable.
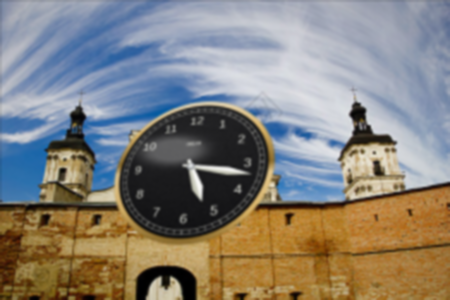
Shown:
5.17
